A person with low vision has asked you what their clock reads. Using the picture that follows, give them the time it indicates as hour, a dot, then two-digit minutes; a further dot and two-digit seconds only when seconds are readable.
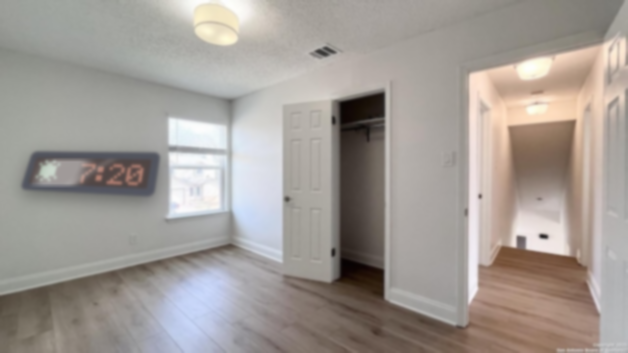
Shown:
7.20
